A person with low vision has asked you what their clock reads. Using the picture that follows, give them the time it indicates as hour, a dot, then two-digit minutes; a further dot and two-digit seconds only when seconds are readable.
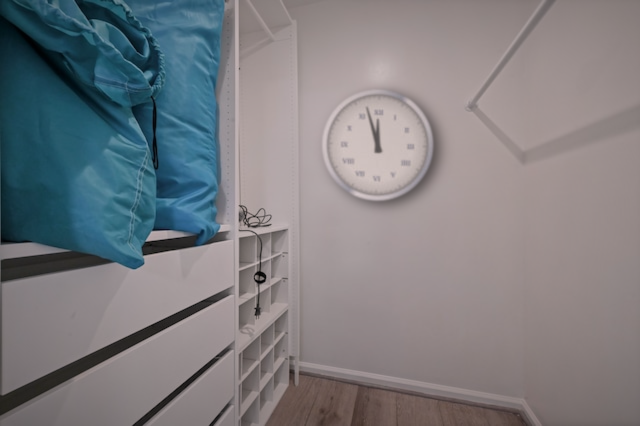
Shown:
11.57
